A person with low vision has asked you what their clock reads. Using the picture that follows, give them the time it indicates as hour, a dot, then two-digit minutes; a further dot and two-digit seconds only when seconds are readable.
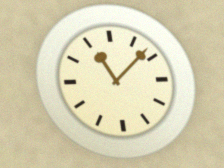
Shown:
11.08
